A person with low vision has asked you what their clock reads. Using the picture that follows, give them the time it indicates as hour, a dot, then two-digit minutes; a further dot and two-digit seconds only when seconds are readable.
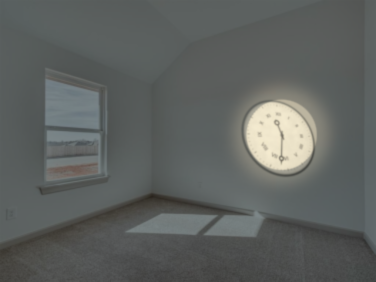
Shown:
11.32
